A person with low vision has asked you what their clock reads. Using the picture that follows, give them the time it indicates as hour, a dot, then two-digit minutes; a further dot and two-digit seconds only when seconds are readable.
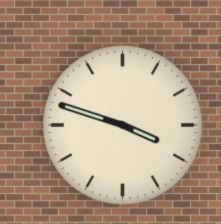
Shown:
3.48
